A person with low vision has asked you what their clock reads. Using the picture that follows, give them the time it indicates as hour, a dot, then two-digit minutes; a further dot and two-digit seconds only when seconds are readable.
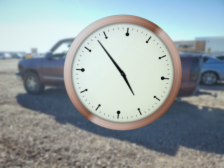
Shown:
4.53
